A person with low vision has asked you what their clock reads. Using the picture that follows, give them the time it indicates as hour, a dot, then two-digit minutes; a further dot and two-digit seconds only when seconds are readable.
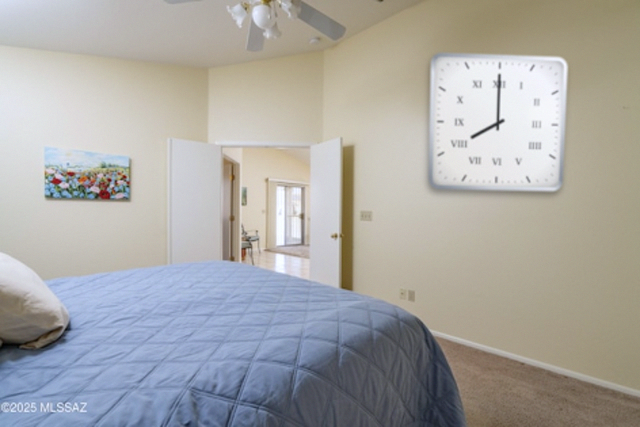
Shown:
8.00
